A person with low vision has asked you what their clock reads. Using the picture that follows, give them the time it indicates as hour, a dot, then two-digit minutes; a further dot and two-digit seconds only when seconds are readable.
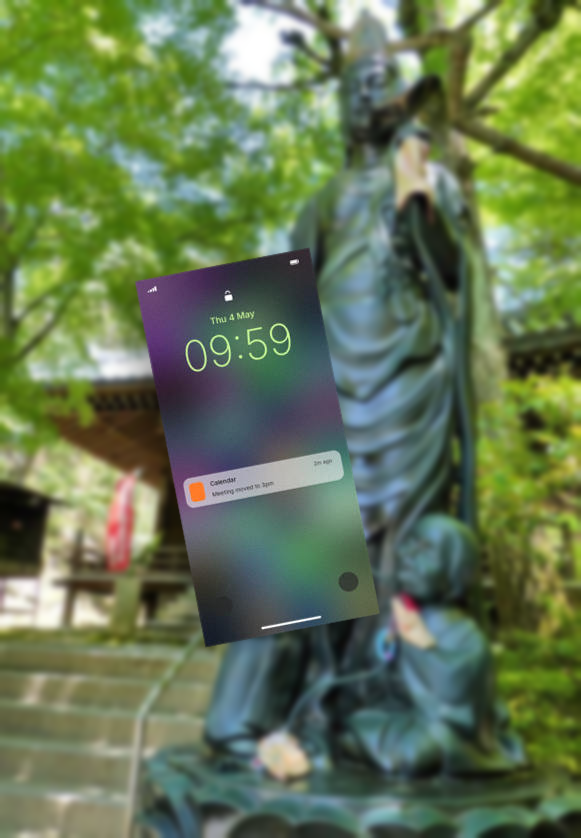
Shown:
9.59
